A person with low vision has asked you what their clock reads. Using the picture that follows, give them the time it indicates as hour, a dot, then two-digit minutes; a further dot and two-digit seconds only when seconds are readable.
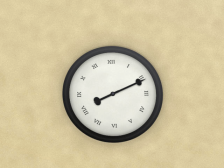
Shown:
8.11
